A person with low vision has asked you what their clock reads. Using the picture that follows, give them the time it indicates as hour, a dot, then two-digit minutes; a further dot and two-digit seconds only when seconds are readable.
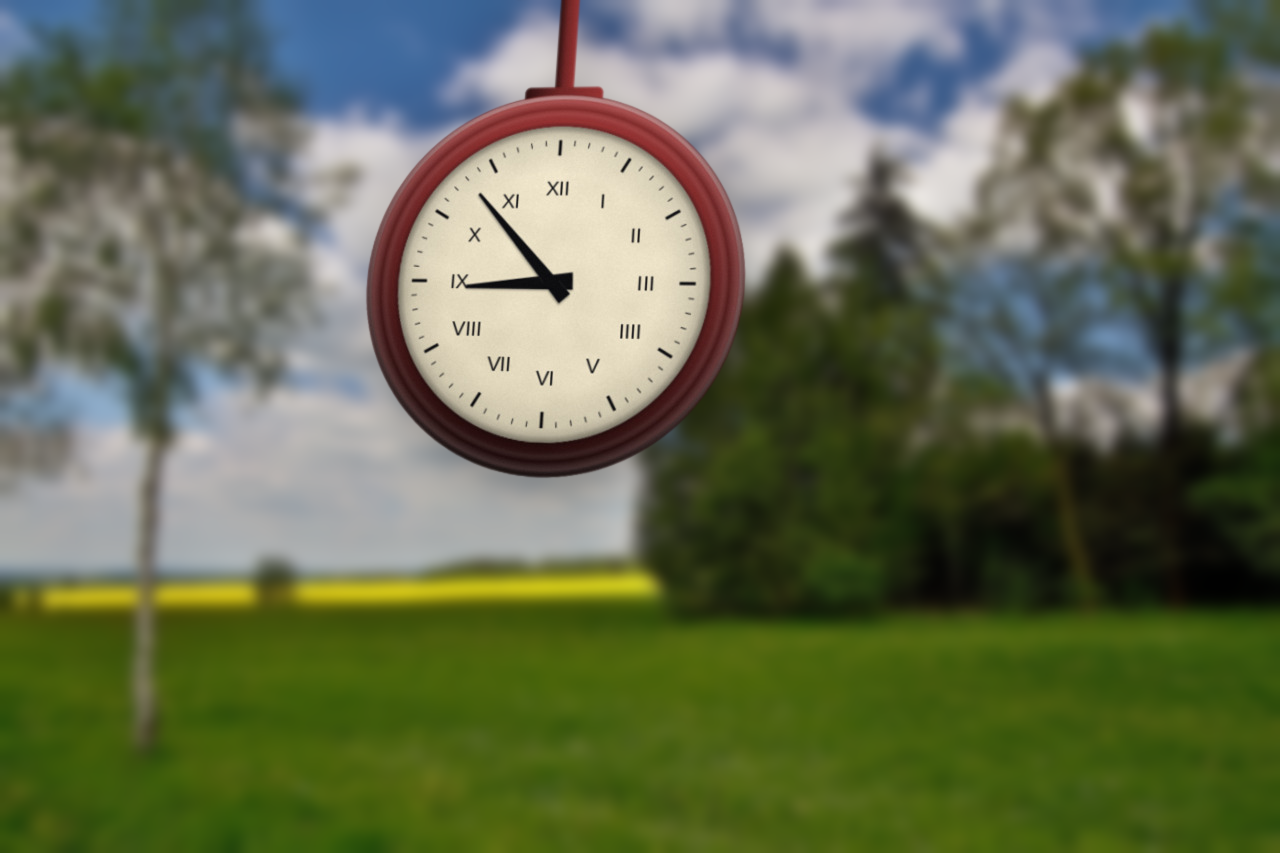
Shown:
8.53
